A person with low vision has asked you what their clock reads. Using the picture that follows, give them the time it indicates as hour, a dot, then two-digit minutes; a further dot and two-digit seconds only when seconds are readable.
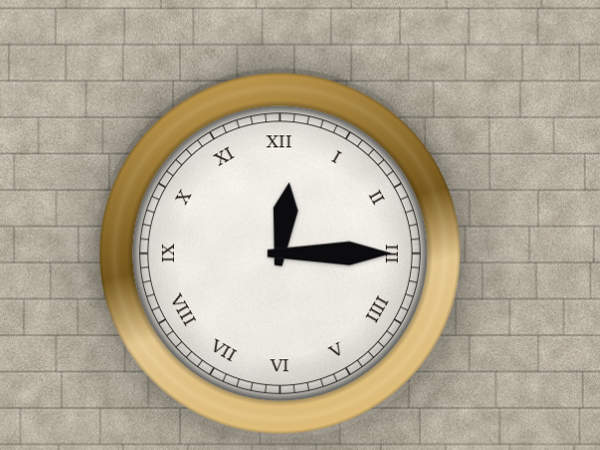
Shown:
12.15
